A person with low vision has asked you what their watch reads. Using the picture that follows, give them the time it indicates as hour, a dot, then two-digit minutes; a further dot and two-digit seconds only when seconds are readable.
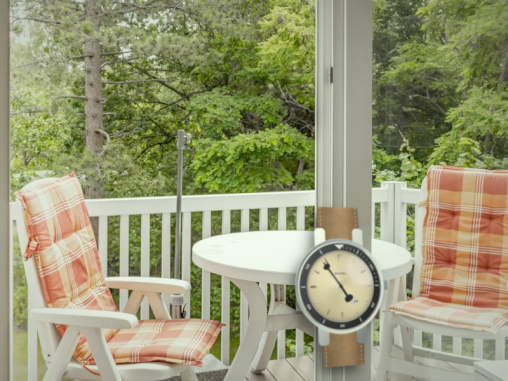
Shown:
4.54
